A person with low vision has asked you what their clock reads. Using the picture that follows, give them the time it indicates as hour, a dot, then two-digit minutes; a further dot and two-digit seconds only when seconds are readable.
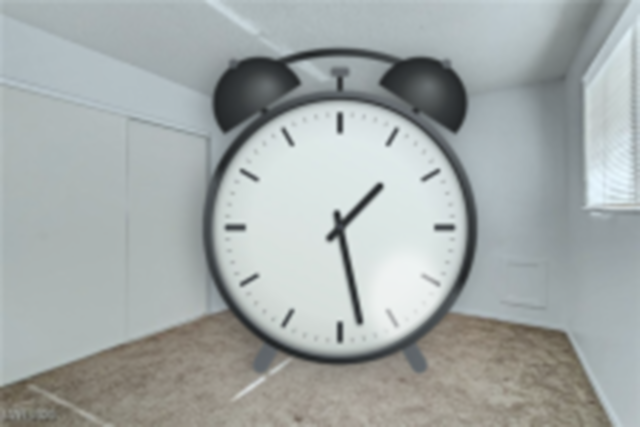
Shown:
1.28
